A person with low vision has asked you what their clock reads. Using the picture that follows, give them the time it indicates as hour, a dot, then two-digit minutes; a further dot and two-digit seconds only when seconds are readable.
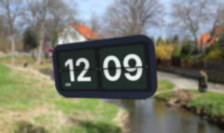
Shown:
12.09
